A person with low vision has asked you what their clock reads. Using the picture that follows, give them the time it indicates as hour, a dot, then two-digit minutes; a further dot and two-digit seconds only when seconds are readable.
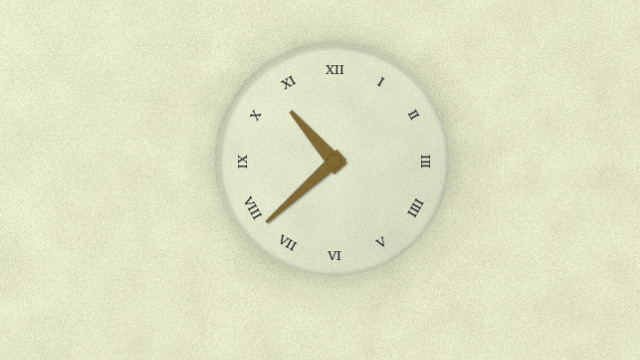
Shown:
10.38
